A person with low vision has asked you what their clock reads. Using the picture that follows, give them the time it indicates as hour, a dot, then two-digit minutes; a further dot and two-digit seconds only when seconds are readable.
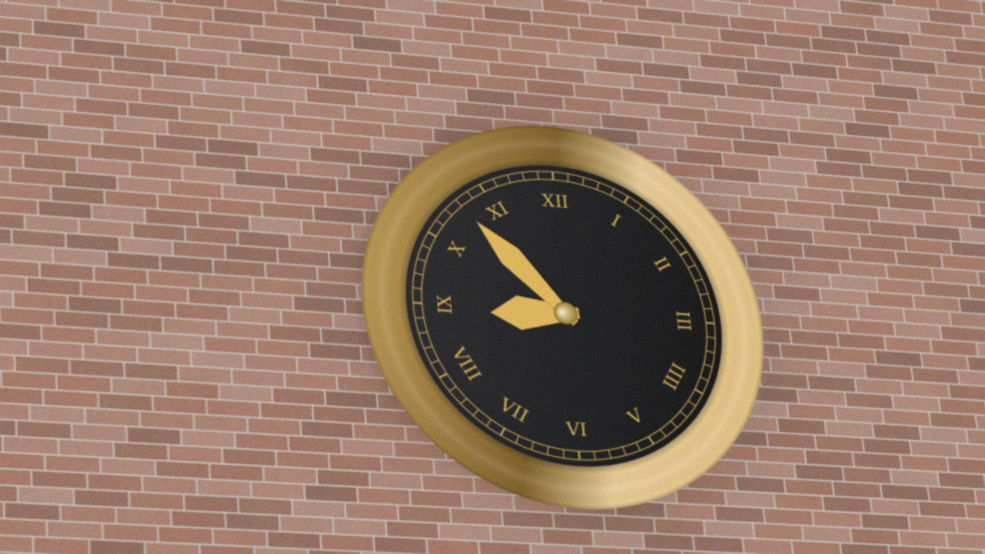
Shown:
8.53
